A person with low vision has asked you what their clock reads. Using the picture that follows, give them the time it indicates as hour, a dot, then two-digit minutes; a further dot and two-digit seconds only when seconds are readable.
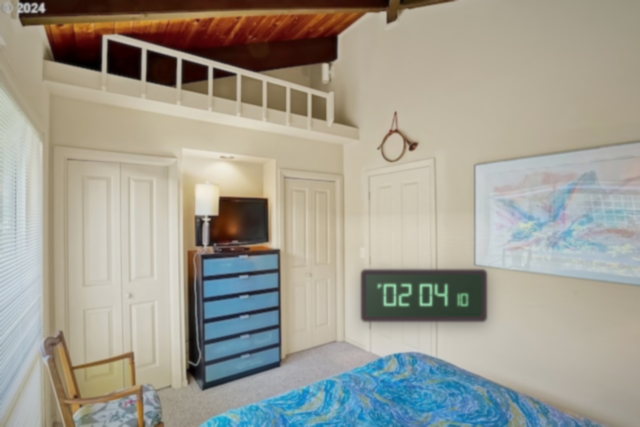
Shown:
2.04.10
